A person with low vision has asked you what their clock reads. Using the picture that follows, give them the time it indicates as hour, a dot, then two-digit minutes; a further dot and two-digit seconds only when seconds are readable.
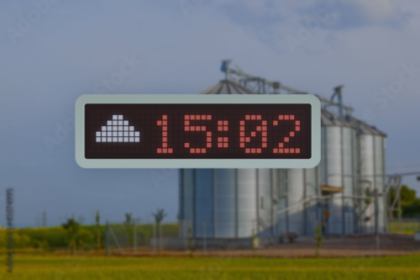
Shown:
15.02
